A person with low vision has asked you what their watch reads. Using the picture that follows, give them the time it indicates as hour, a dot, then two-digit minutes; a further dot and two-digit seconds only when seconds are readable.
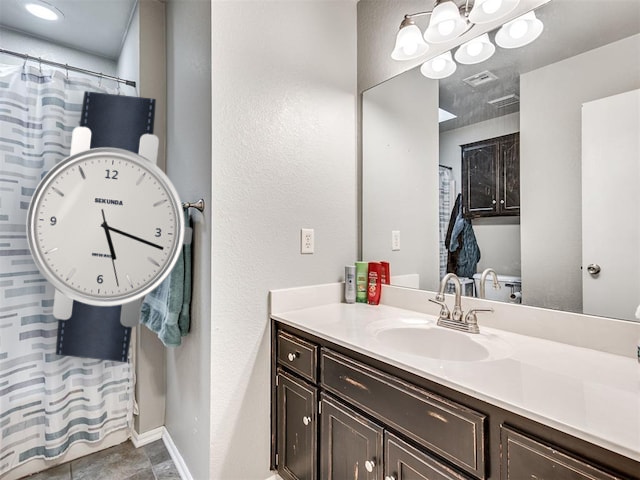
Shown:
5.17.27
